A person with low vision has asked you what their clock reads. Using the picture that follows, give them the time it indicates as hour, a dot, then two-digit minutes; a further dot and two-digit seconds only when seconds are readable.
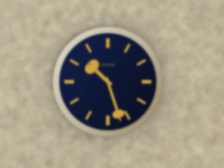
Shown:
10.27
